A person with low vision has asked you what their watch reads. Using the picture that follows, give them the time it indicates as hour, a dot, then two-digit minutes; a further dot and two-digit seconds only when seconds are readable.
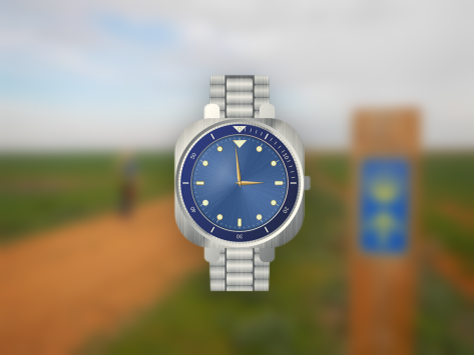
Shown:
2.59
